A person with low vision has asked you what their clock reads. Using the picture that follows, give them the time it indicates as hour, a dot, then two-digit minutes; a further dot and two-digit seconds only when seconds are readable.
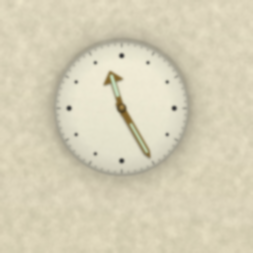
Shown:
11.25
